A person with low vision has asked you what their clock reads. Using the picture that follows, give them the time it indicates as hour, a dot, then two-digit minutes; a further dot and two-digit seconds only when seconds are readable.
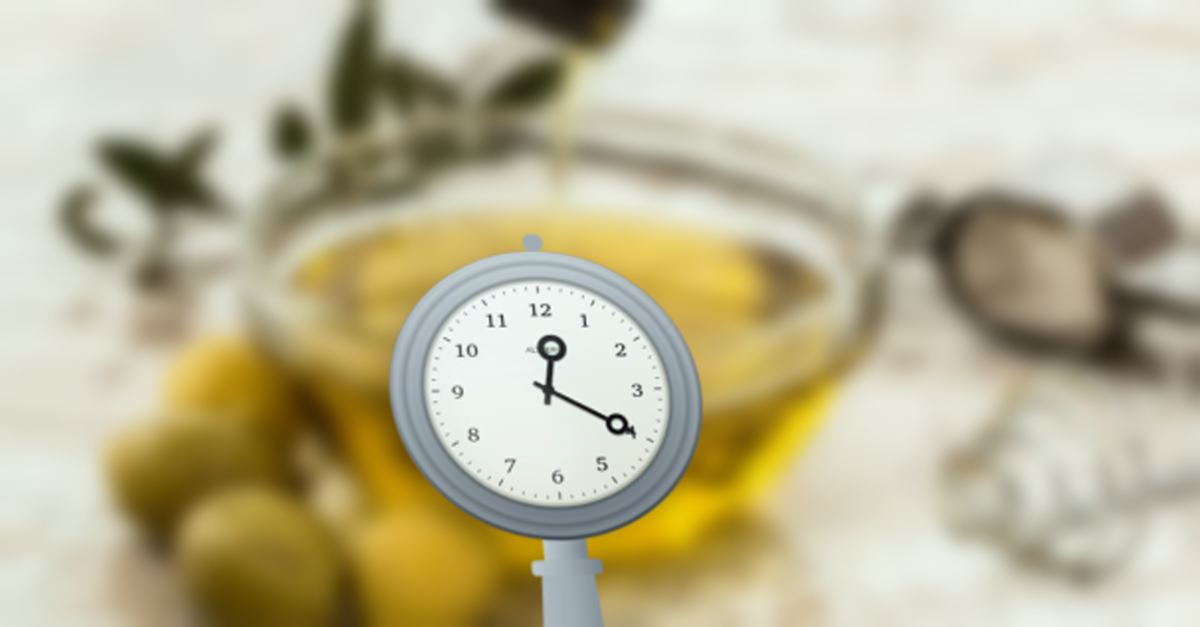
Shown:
12.20
